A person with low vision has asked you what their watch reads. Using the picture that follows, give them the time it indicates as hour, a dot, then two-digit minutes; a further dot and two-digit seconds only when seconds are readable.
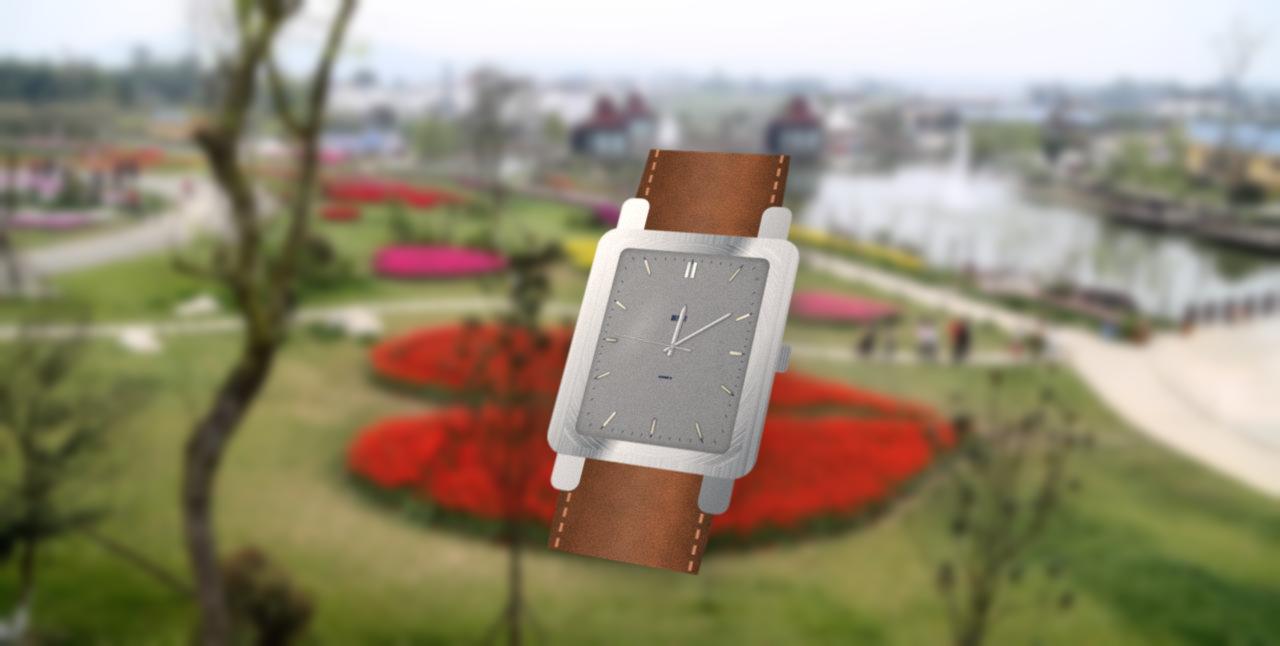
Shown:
12.08.46
